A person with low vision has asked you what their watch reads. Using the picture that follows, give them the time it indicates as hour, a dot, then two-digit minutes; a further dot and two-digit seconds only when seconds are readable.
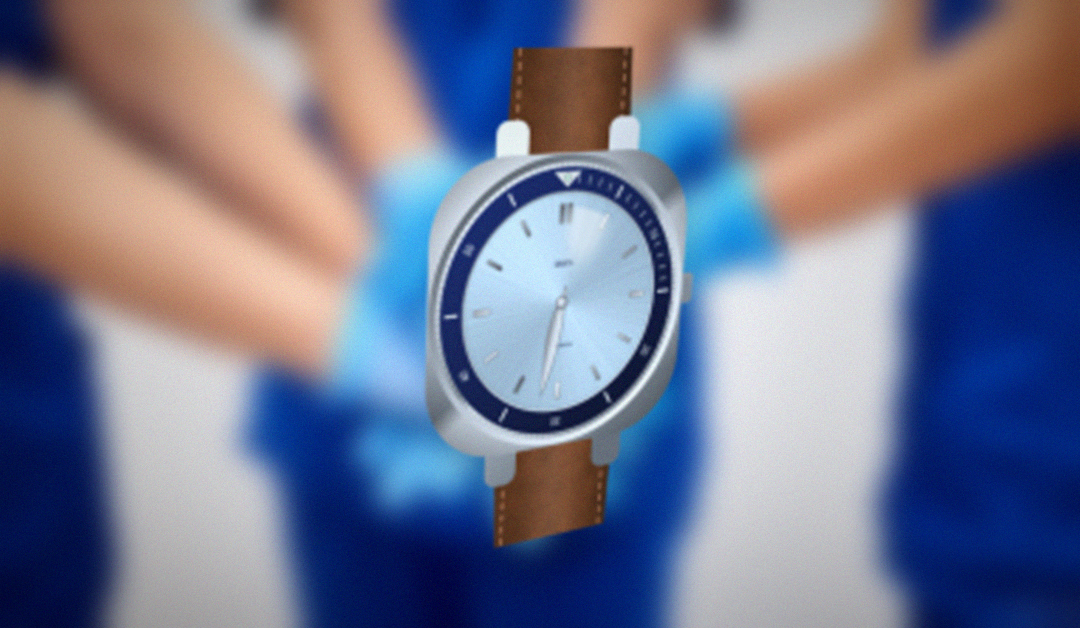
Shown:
6.32
